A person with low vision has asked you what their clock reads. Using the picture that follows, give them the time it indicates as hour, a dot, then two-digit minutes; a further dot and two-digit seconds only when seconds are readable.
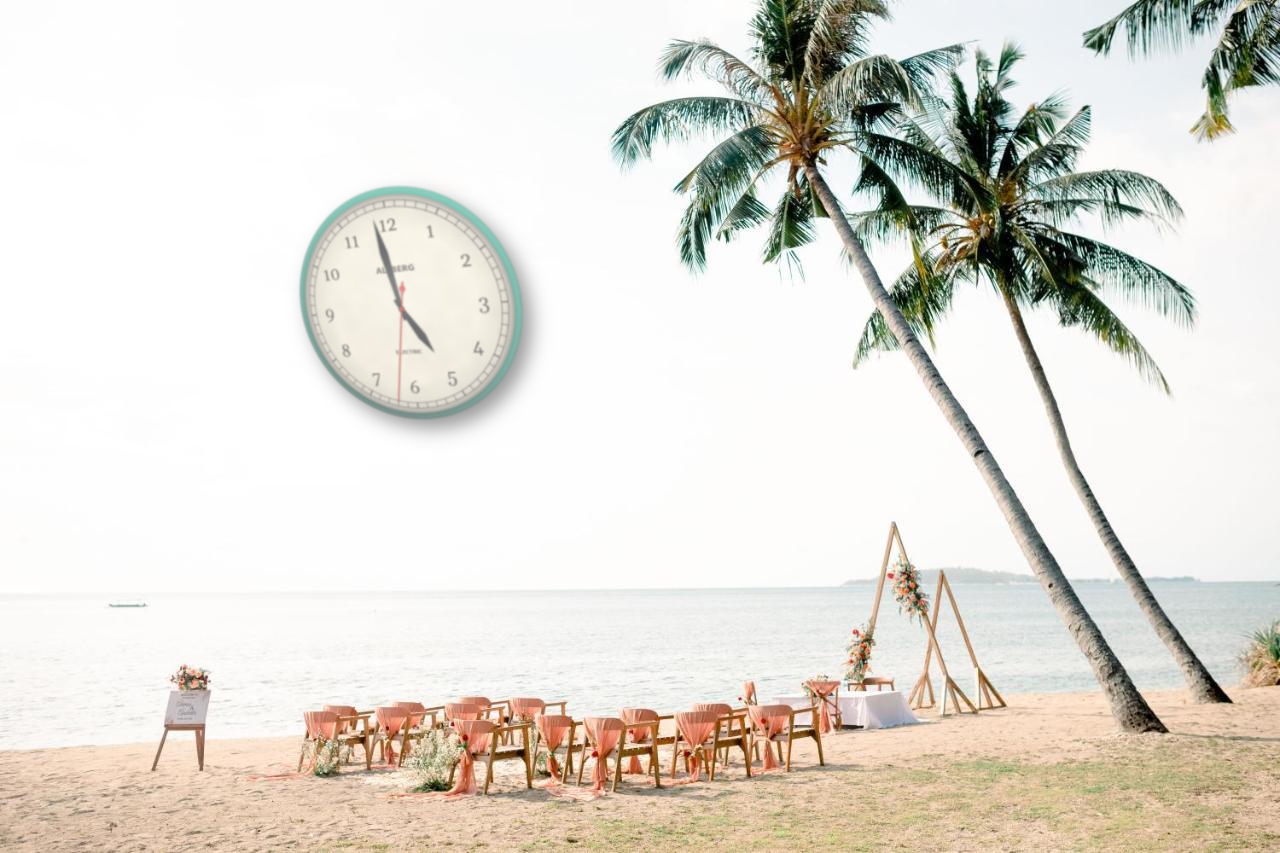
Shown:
4.58.32
